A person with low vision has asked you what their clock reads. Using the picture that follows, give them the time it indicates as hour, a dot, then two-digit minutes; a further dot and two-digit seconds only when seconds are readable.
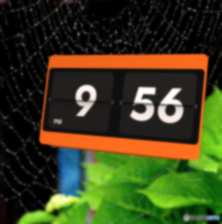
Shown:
9.56
